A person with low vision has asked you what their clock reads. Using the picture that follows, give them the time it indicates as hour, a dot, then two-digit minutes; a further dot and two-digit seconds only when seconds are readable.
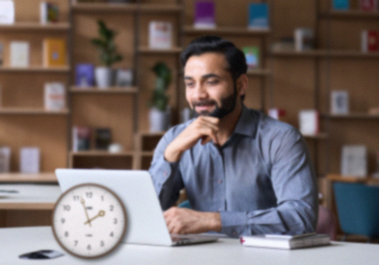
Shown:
1.57
